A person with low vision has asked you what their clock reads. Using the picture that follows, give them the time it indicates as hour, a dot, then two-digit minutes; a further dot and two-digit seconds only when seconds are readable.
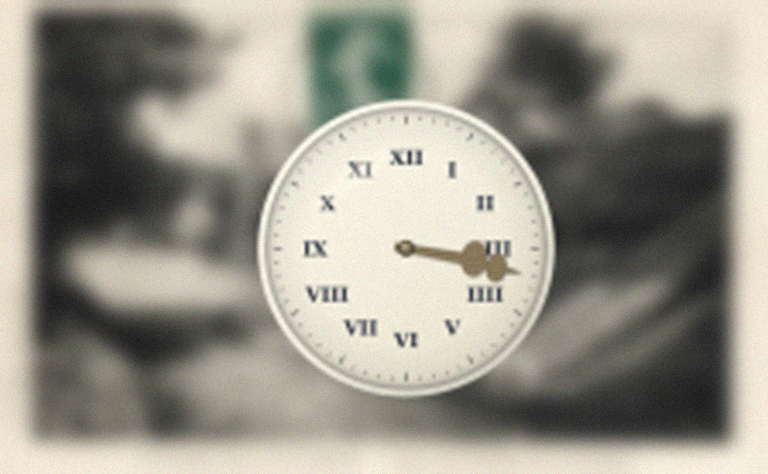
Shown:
3.17
